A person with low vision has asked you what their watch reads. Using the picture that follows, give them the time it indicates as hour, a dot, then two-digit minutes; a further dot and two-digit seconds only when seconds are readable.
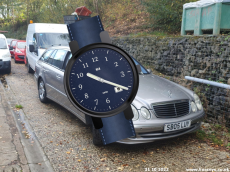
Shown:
10.21
